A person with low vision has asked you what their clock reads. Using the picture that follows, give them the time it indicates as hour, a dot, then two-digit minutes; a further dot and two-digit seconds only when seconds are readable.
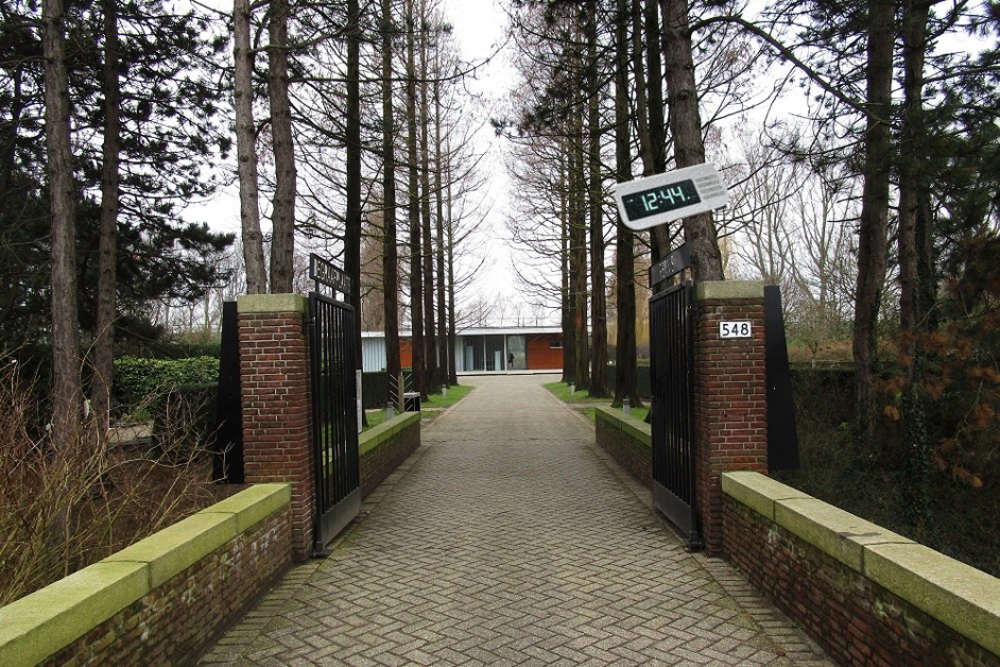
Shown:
12.44
